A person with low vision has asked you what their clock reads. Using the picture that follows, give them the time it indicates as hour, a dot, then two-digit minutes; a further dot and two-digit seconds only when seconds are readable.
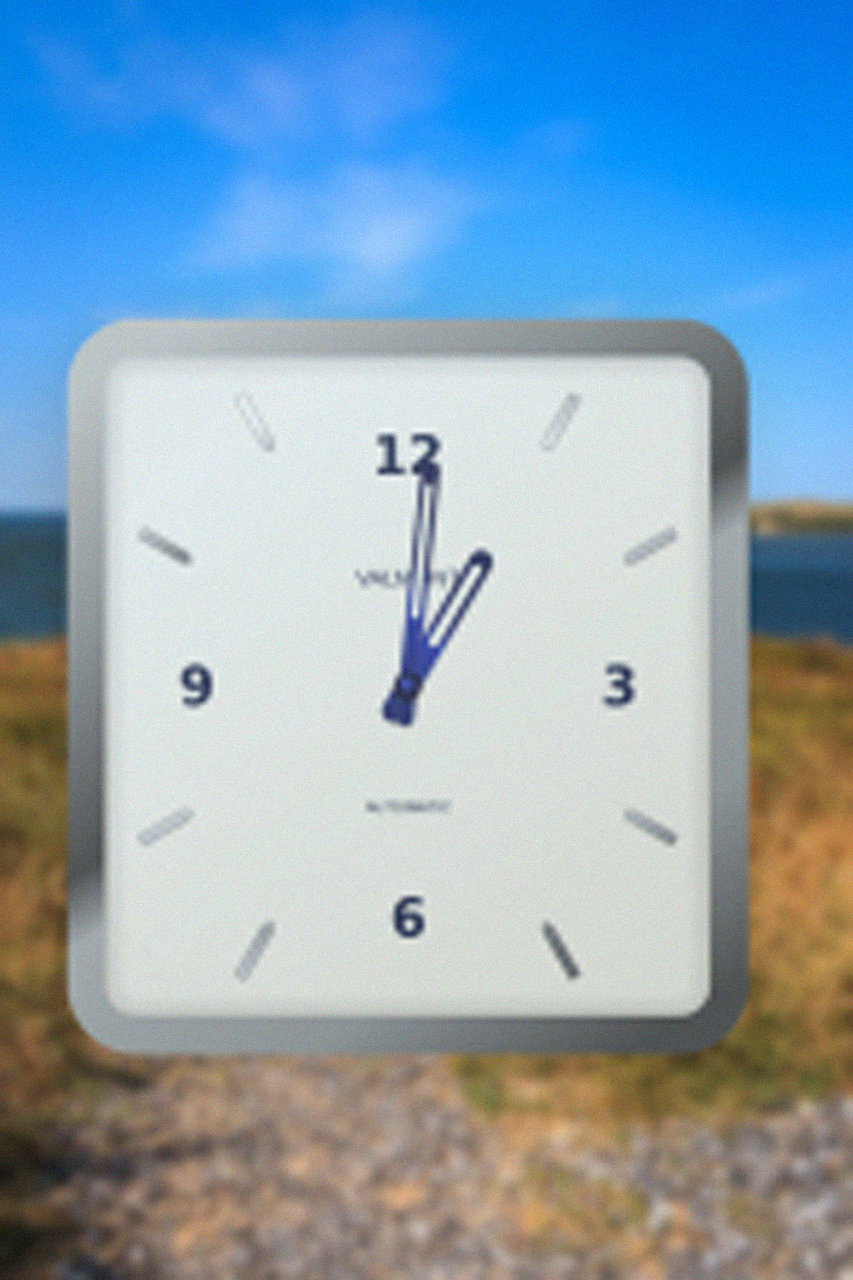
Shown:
1.01
